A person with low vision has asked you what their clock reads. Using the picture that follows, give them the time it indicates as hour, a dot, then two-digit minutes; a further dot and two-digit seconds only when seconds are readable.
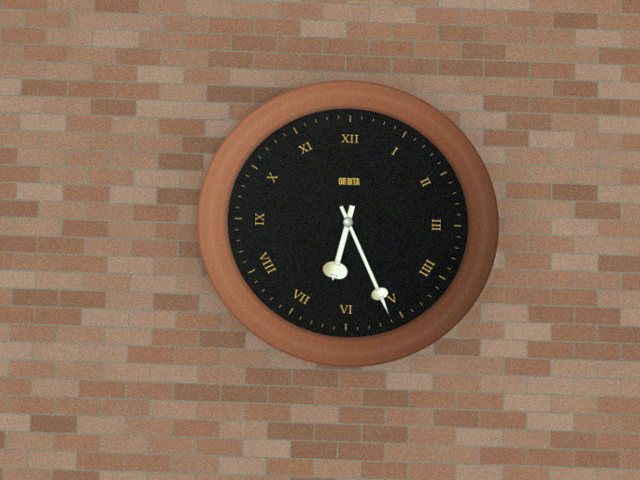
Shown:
6.26
